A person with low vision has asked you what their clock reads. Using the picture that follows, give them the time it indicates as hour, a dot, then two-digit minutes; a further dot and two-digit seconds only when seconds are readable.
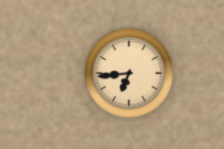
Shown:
6.44
